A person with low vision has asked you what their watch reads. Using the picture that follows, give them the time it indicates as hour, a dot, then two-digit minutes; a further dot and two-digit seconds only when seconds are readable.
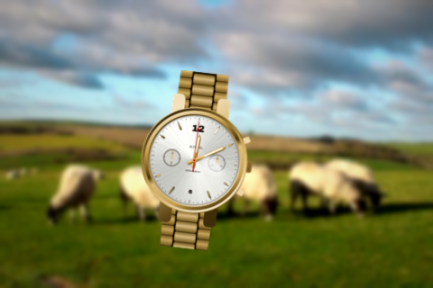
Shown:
12.10
